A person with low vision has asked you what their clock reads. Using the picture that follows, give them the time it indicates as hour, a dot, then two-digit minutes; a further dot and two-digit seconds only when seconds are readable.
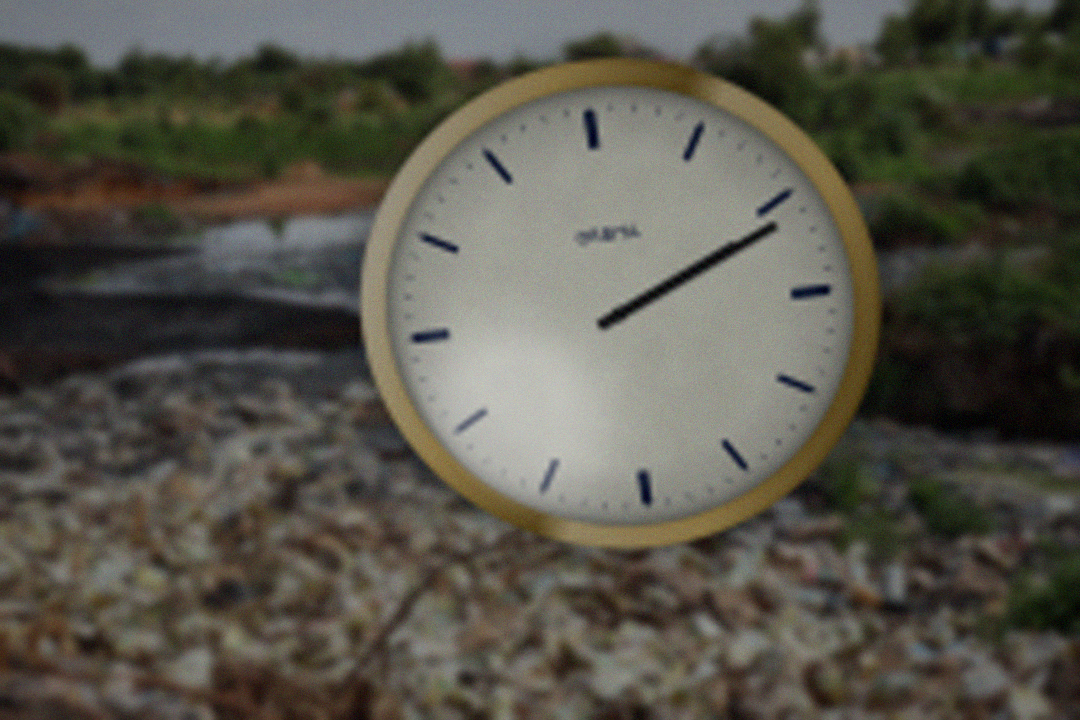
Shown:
2.11
